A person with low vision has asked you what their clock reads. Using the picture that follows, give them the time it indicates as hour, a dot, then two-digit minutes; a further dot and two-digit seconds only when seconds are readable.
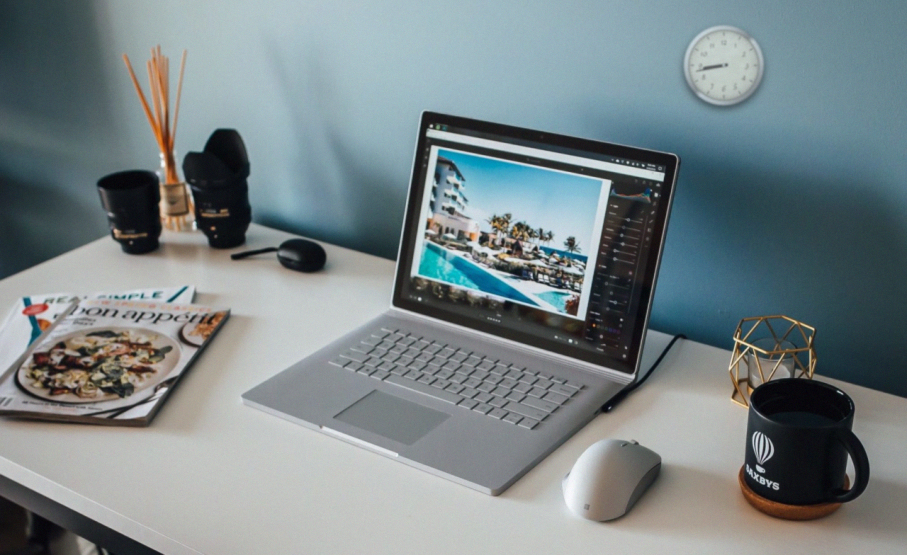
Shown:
8.43
